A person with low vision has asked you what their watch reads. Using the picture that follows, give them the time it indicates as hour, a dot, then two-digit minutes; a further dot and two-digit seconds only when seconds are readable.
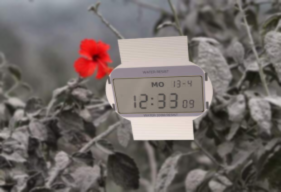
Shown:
12.33.09
